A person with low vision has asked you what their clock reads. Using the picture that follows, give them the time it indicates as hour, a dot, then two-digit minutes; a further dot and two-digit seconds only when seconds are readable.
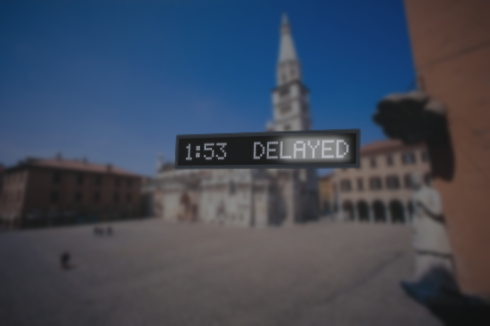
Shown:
1.53
